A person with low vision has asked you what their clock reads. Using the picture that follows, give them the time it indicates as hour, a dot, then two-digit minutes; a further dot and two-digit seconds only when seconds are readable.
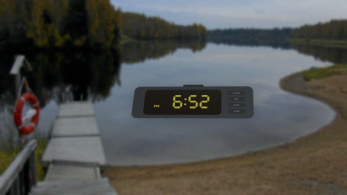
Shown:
6.52
